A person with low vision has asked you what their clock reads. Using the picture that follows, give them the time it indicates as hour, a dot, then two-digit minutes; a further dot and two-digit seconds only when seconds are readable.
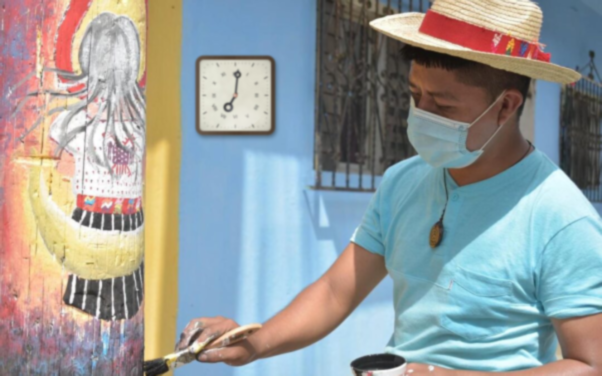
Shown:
7.01
